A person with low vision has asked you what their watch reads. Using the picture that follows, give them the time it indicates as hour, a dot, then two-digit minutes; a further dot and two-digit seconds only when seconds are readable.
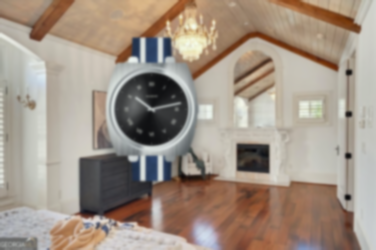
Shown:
10.13
